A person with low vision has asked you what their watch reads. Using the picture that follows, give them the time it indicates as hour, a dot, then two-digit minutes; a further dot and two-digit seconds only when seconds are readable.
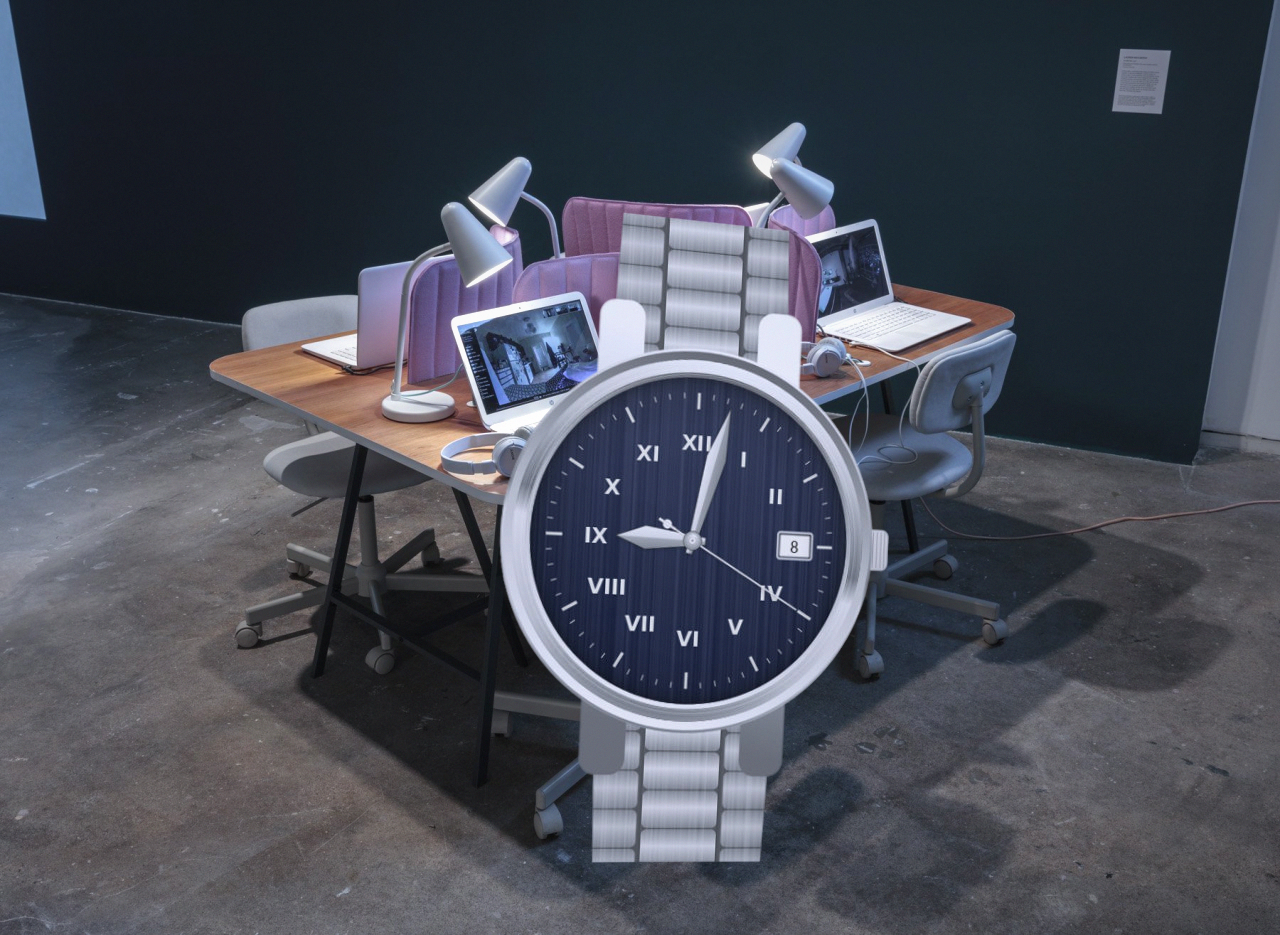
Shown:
9.02.20
